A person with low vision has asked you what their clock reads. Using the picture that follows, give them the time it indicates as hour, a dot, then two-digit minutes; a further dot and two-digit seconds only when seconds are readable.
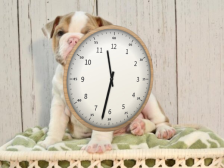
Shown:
11.32
